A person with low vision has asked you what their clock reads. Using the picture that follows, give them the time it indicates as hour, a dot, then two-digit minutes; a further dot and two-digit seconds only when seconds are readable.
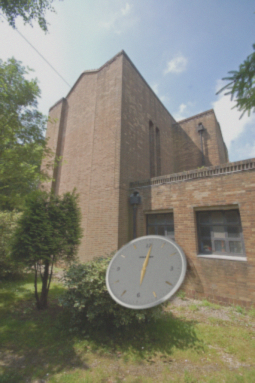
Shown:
6.01
